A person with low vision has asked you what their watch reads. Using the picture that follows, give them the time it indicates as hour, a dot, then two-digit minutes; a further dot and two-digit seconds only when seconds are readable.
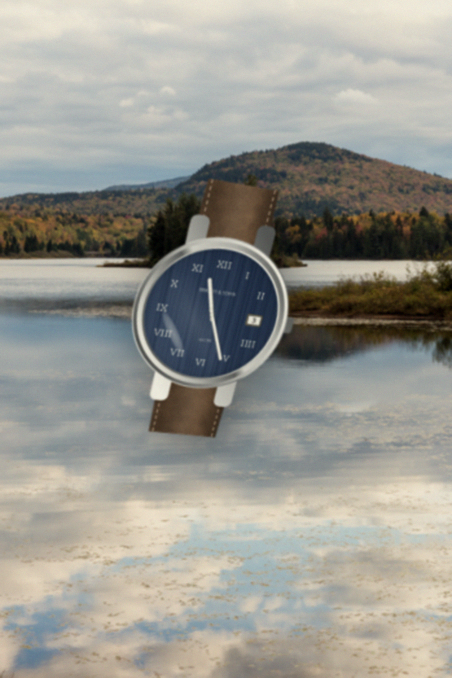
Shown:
11.26
